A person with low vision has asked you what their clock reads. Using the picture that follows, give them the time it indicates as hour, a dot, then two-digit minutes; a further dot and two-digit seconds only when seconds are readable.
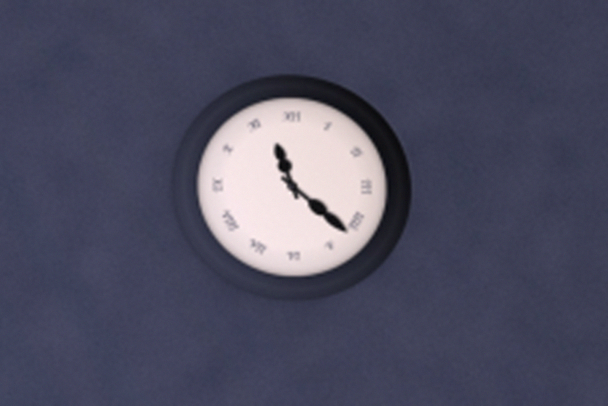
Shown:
11.22
